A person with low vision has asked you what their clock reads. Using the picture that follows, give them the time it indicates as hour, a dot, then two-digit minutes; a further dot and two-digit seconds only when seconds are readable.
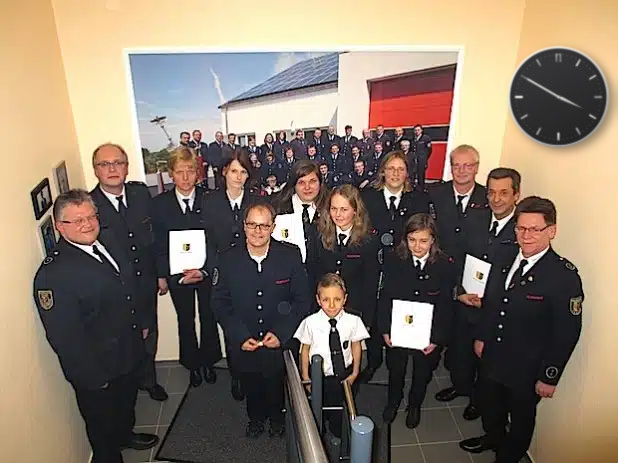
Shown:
3.50
